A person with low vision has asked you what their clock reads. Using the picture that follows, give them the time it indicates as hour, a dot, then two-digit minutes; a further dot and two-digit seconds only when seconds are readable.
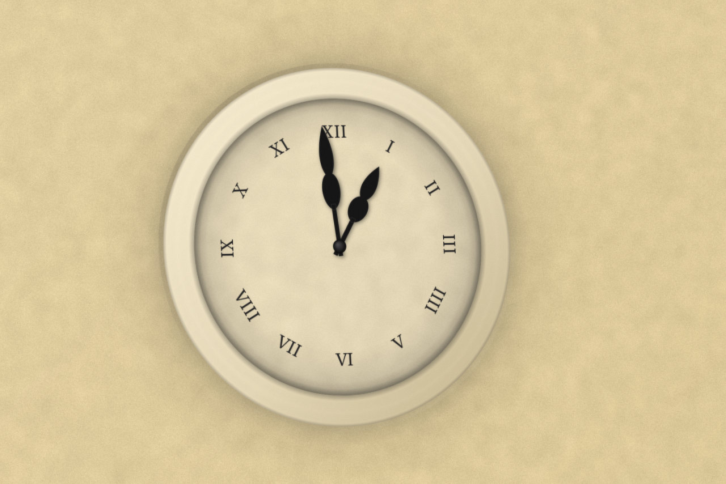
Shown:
12.59
